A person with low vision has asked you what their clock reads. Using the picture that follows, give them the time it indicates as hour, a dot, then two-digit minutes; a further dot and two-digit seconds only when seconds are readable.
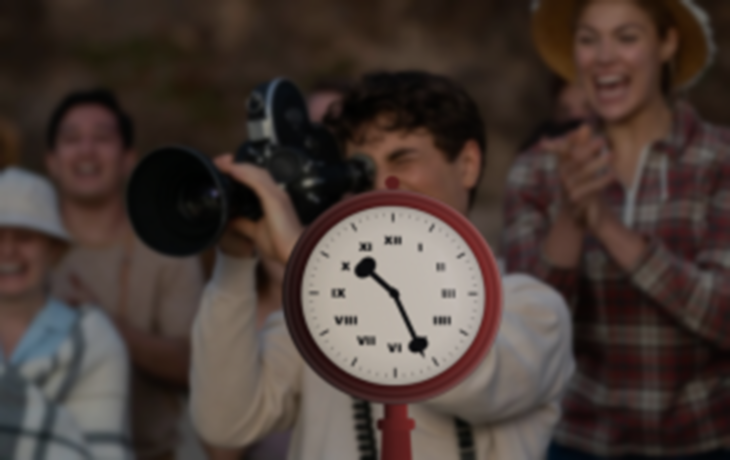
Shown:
10.26
